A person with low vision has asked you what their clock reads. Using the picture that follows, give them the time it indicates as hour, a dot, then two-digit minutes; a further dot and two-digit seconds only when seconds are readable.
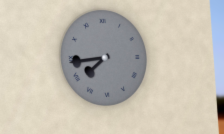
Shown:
7.44
